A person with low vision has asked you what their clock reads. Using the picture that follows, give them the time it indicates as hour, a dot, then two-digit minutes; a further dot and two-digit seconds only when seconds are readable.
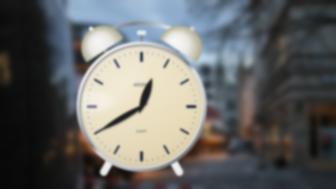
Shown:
12.40
